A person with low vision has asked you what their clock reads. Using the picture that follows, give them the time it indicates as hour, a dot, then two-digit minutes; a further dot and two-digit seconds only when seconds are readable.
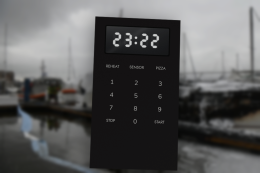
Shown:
23.22
